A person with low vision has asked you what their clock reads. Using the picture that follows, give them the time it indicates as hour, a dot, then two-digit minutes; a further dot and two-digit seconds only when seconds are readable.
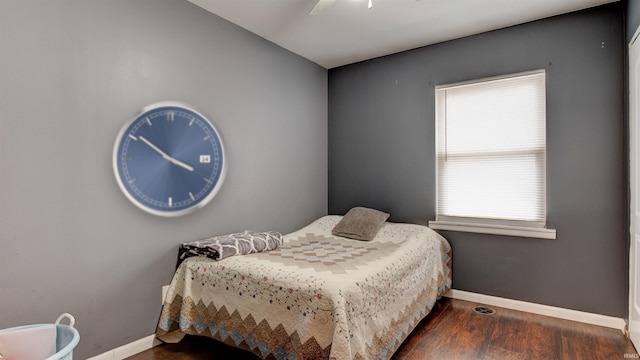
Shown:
3.51
